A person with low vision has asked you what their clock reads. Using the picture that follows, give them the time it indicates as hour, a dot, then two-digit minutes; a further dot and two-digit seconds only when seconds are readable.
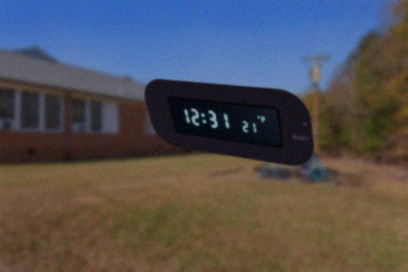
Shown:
12.31
